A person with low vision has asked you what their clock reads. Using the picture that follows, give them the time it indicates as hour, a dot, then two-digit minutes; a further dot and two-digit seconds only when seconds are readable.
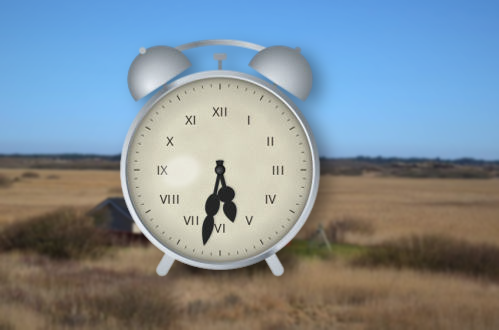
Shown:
5.32
